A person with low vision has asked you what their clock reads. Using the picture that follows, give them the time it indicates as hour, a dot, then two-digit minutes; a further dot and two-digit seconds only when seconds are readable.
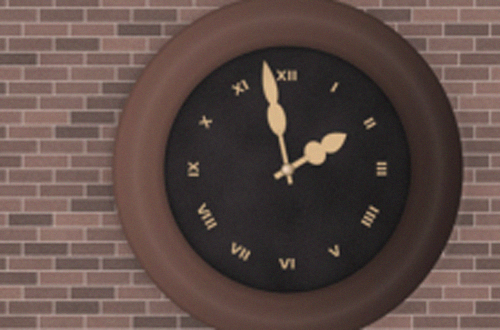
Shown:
1.58
